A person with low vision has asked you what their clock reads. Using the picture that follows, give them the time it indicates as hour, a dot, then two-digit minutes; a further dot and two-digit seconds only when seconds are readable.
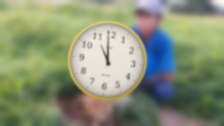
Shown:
10.59
